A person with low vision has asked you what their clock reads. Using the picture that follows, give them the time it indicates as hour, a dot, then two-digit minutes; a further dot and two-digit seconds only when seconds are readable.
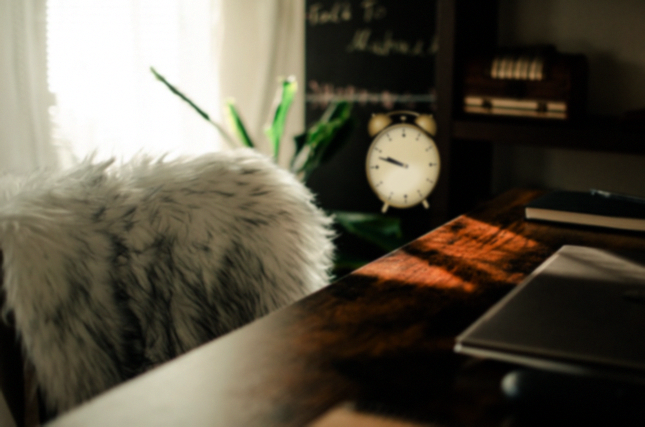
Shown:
9.48
